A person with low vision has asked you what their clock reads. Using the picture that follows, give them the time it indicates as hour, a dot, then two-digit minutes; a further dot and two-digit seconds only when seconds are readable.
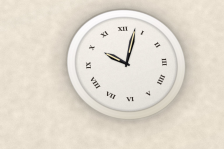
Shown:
10.03
